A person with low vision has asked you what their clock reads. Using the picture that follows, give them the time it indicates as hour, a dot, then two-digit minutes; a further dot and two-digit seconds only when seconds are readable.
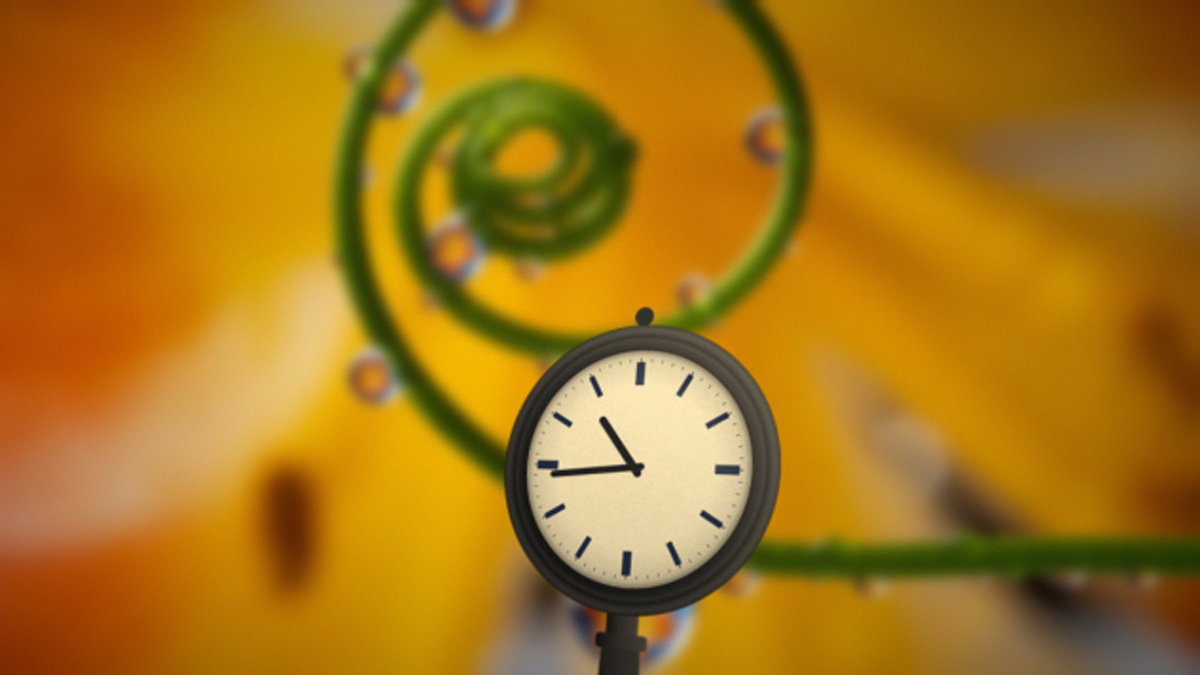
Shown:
10.44
